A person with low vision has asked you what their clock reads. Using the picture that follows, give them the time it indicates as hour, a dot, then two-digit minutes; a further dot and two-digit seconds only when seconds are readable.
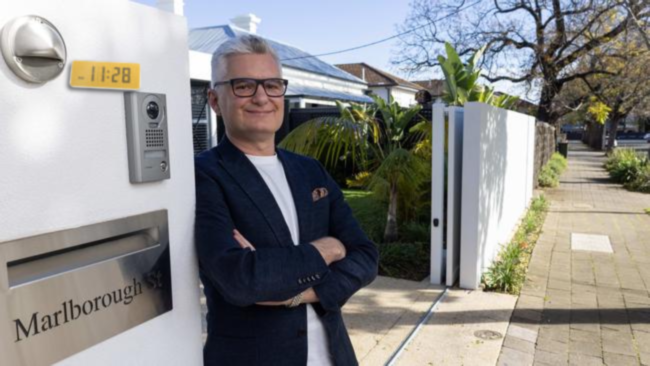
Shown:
11.28
